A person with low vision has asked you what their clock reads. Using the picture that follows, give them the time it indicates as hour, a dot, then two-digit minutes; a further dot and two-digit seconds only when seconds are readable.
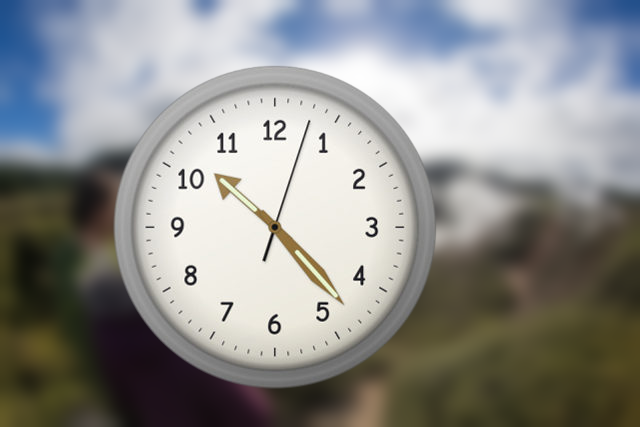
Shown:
10.23.03
